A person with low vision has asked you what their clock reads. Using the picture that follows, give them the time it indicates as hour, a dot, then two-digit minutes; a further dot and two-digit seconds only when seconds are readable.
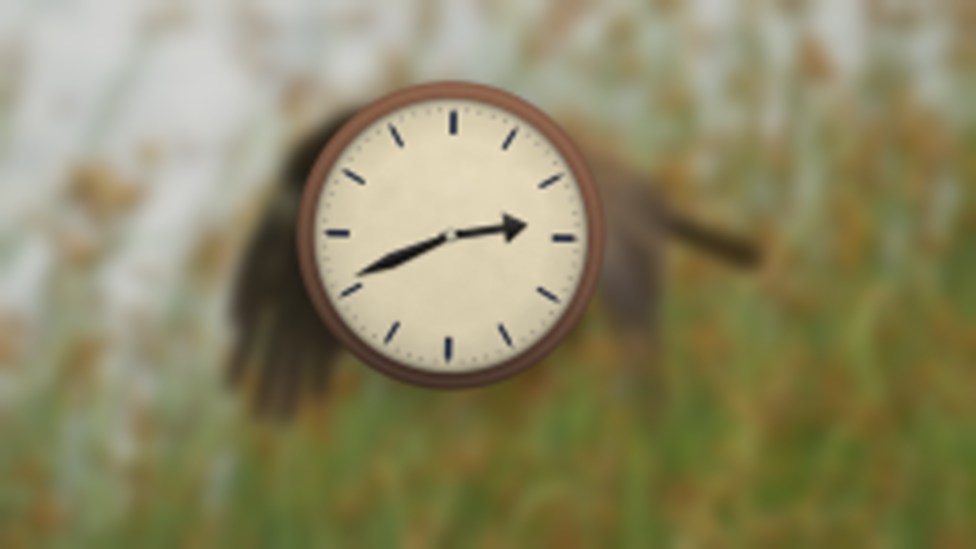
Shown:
2.41
